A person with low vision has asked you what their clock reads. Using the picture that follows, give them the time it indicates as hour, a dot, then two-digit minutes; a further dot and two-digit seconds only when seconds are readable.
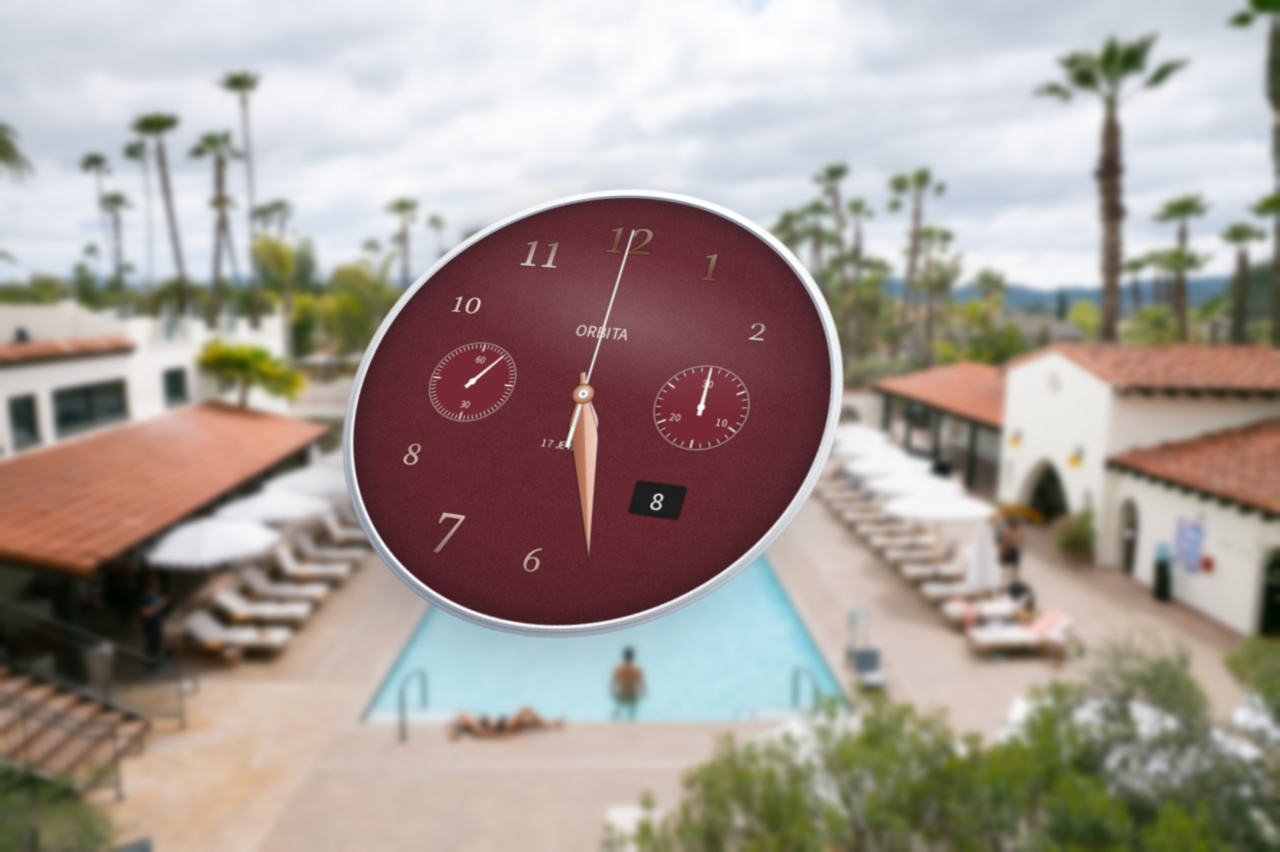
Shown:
5.27.06
